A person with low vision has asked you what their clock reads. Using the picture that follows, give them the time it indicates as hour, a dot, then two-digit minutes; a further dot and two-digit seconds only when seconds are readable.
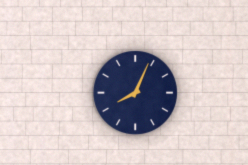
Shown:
8.04
